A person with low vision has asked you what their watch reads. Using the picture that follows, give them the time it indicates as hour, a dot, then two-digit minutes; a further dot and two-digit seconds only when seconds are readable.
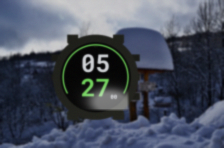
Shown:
5.27
